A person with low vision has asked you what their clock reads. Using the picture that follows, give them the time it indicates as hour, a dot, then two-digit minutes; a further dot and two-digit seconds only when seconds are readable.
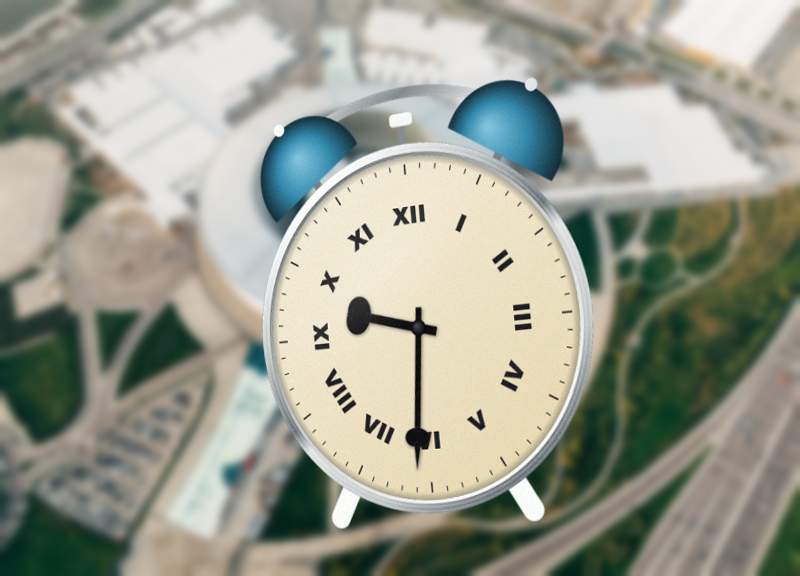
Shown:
9.31
